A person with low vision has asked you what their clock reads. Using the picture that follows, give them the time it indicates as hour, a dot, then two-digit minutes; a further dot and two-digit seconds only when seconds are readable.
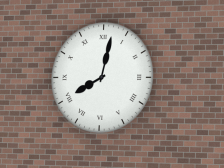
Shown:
8.02
